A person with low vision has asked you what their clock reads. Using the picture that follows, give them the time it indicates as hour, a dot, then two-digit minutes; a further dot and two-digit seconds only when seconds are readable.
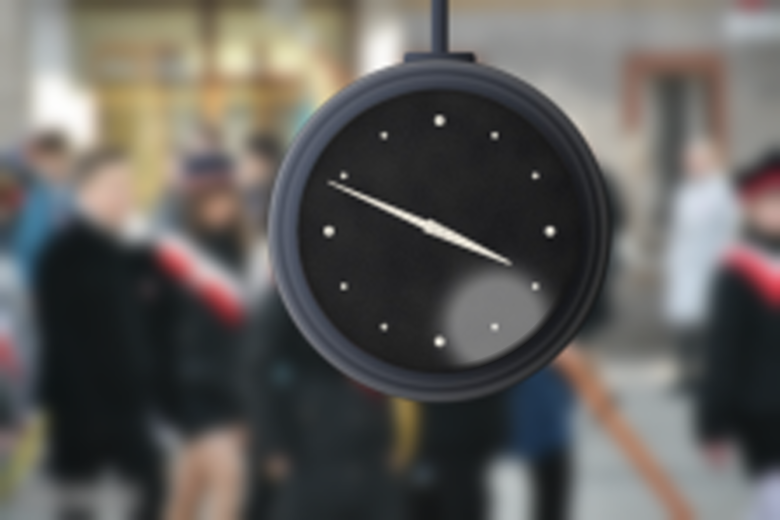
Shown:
3.49
